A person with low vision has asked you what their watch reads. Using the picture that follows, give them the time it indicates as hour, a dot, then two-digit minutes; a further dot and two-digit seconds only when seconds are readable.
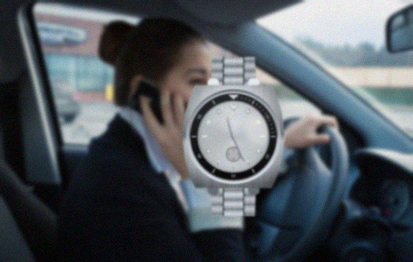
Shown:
11.26
